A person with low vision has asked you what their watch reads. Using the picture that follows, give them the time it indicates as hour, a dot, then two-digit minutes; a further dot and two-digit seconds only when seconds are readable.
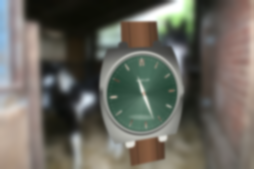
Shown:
11.27
